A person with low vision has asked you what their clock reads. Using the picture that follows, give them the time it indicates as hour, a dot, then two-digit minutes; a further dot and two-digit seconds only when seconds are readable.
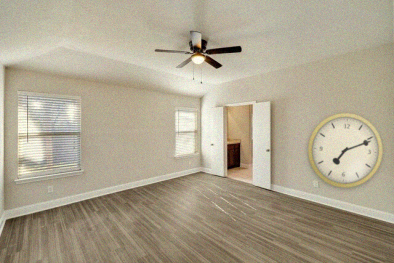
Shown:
7.11
